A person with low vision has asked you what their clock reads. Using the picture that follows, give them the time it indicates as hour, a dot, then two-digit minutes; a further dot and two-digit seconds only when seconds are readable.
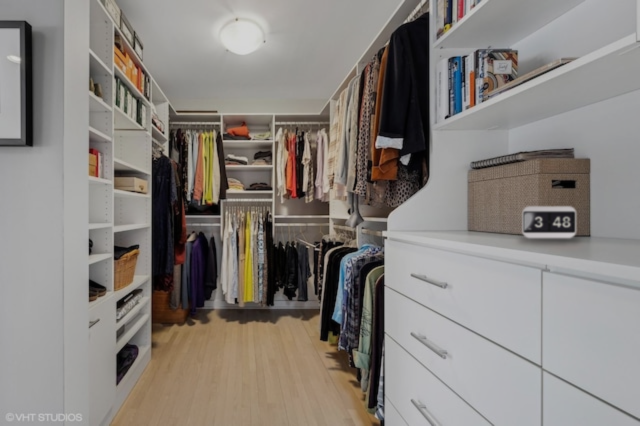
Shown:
3.48
